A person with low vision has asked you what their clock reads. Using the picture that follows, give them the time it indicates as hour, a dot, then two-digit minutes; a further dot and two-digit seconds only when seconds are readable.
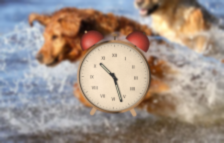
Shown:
10.27
